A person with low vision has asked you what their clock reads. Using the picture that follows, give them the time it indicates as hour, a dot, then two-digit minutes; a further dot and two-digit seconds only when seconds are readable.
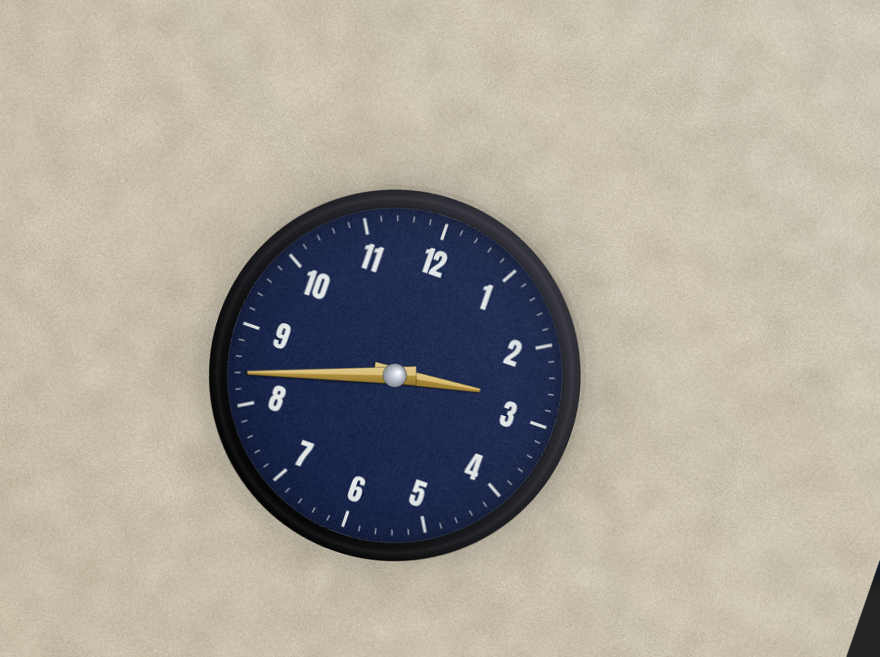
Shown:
2.42
